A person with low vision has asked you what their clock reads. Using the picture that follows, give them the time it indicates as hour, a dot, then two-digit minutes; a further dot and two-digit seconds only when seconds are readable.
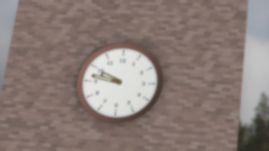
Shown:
9.47
